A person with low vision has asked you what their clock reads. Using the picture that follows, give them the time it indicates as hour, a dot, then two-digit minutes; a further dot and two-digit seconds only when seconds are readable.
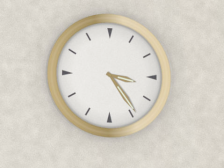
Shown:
3.24
